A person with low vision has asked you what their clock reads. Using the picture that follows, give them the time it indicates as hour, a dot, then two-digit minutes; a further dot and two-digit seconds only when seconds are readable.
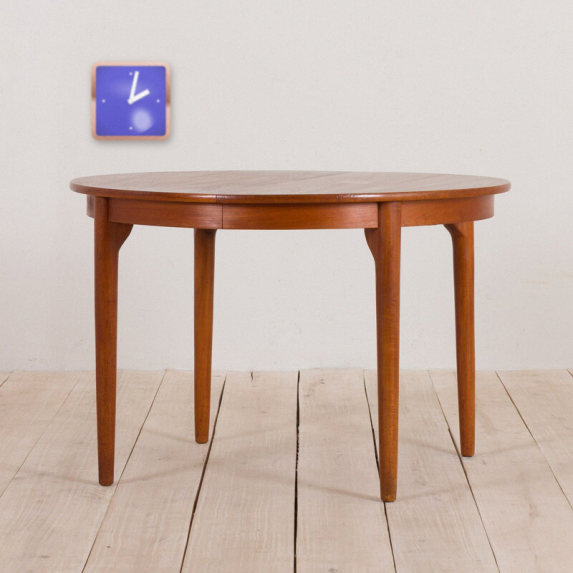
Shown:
2.02
